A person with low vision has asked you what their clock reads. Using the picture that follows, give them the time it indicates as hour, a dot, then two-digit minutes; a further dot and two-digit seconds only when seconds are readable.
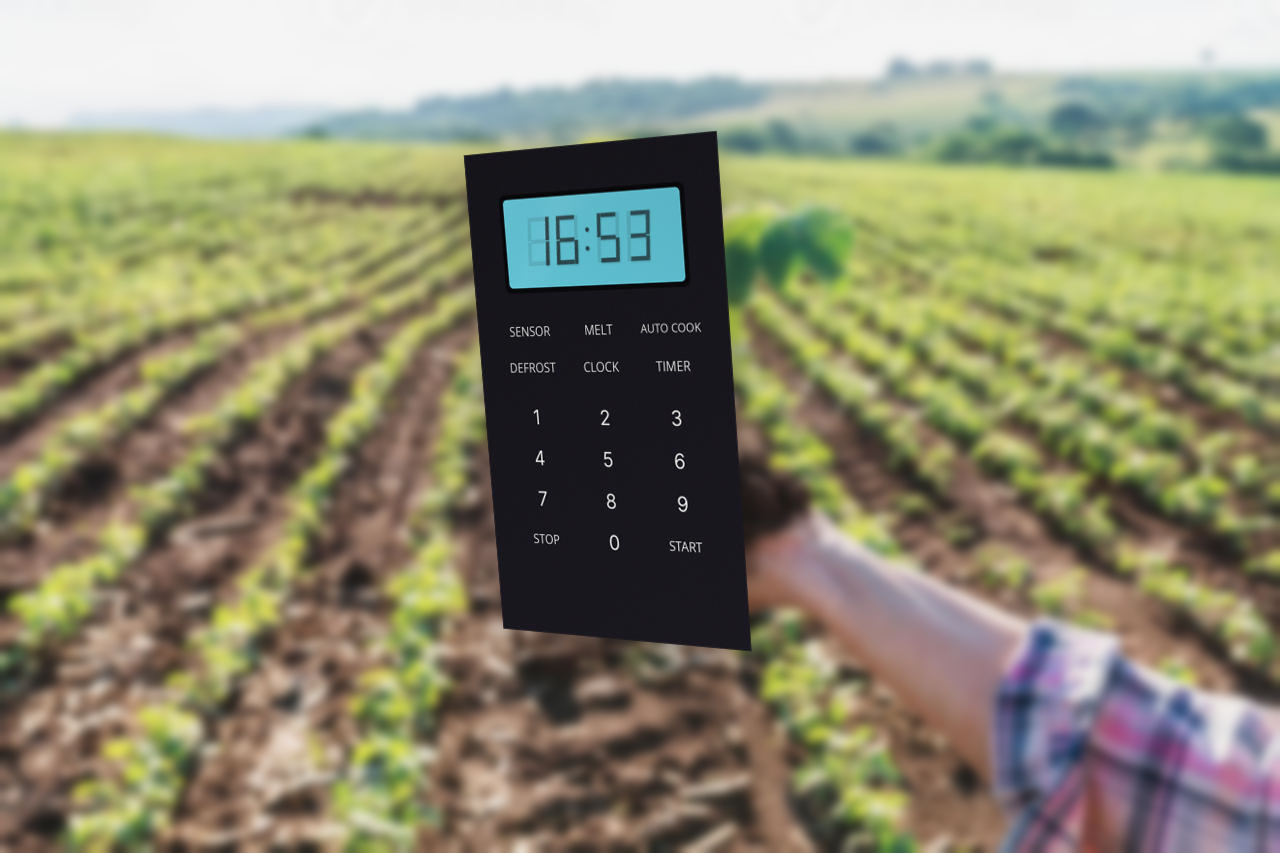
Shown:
16.53
